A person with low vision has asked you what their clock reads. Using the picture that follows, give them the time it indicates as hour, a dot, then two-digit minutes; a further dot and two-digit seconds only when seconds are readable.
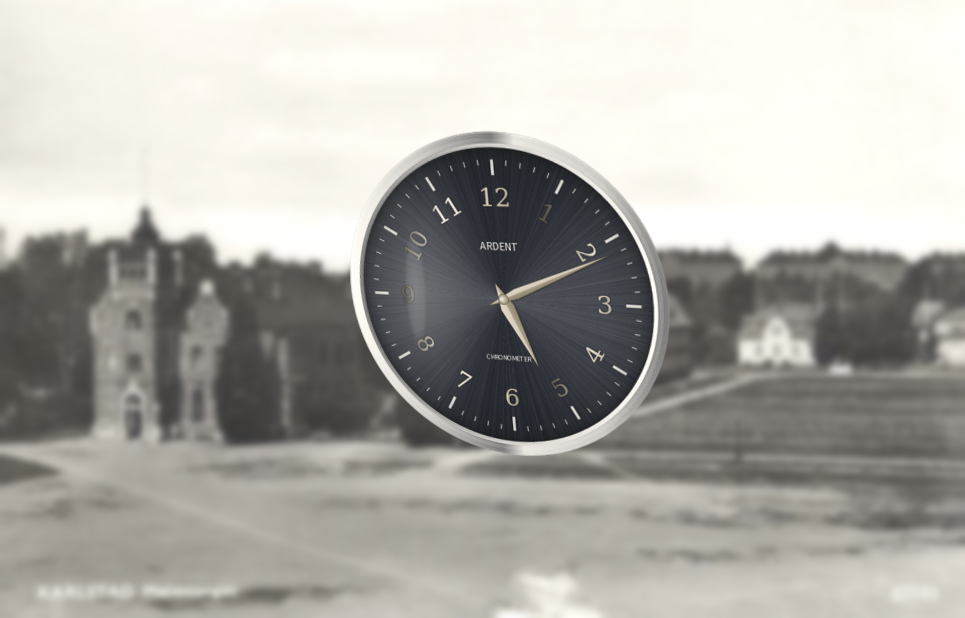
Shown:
5.11
